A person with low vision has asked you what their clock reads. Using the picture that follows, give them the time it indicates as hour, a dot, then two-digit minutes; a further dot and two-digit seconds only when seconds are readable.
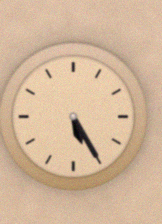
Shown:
5.25
